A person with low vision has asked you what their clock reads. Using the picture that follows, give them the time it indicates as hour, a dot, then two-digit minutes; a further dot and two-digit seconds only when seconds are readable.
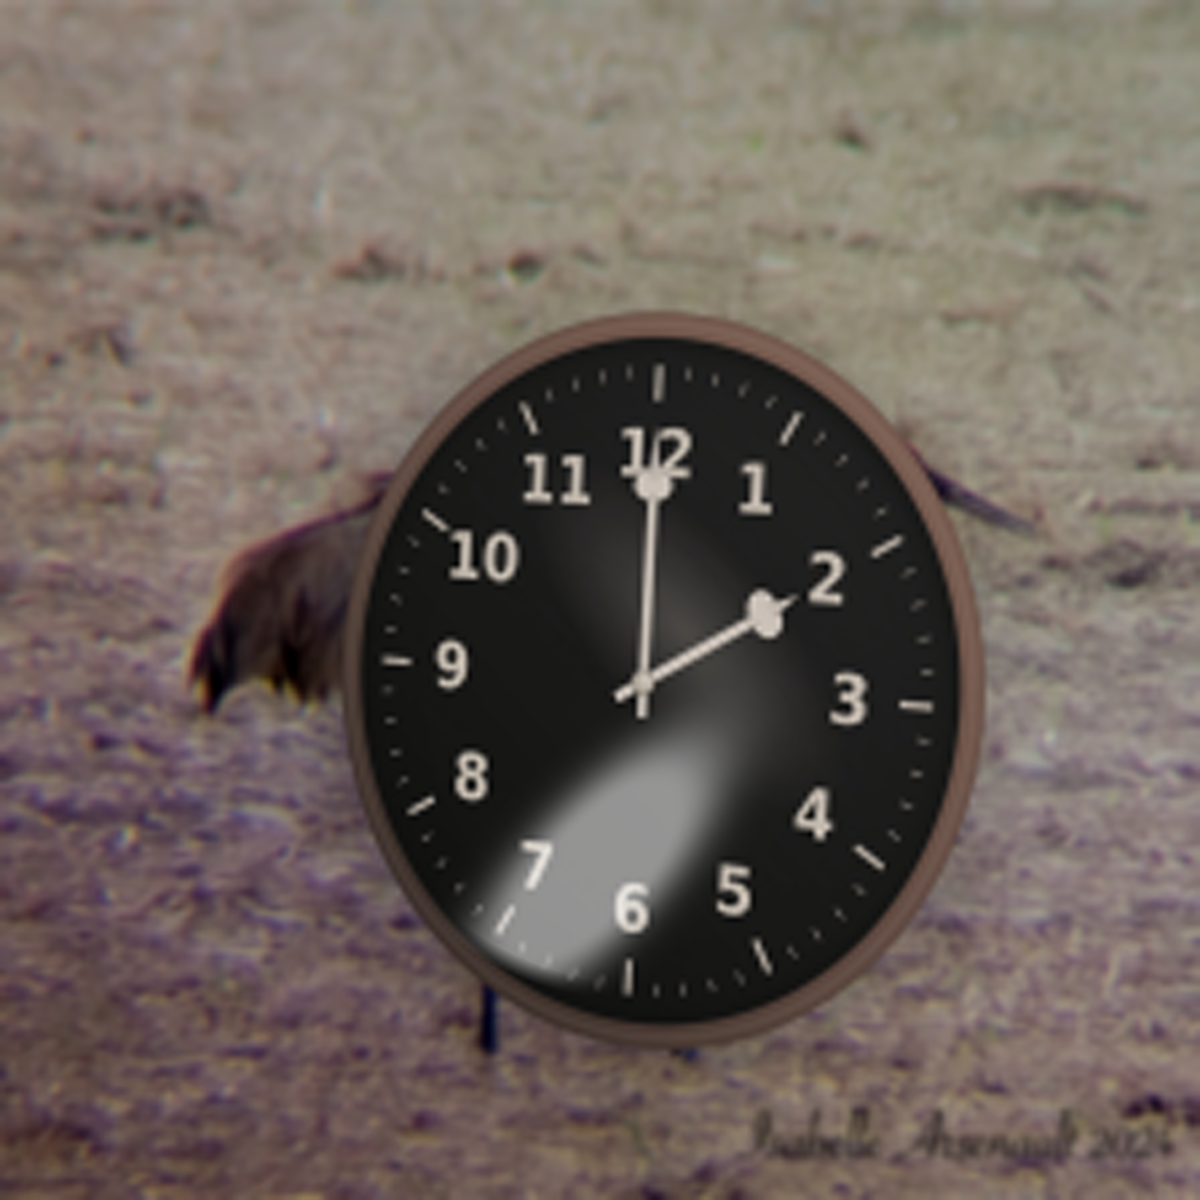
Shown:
2.00
